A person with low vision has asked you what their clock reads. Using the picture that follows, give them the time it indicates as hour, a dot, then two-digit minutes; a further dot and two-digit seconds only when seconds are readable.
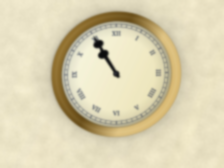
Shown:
10.55
